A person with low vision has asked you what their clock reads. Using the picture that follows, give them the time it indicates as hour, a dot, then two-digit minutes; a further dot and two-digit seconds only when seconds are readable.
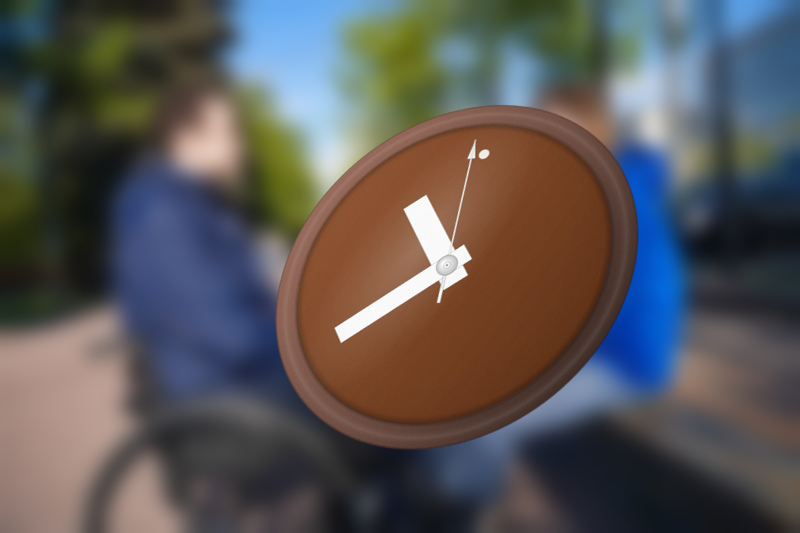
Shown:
10.37.59
